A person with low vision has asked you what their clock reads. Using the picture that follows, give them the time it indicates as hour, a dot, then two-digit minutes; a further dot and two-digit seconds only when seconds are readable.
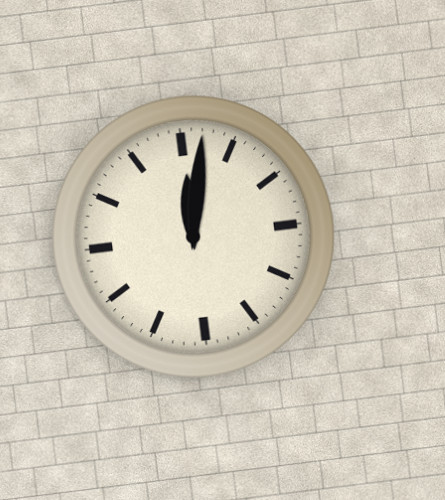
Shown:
12.02
